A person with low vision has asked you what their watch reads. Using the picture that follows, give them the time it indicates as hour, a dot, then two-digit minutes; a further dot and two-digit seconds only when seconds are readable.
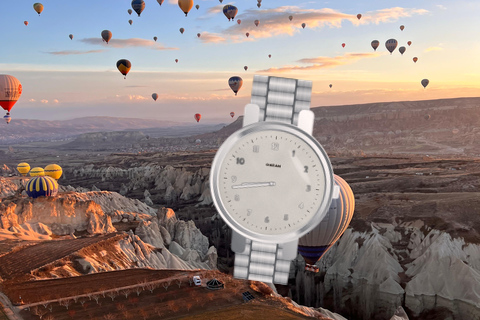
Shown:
8.43
